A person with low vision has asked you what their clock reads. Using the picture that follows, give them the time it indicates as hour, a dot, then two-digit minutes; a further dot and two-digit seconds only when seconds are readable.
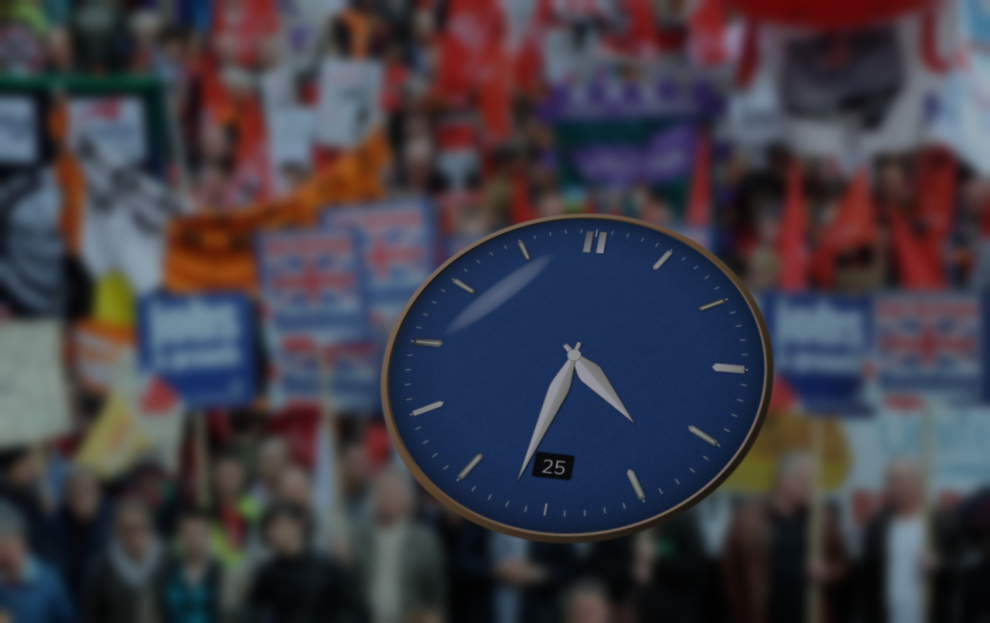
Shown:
4.32
